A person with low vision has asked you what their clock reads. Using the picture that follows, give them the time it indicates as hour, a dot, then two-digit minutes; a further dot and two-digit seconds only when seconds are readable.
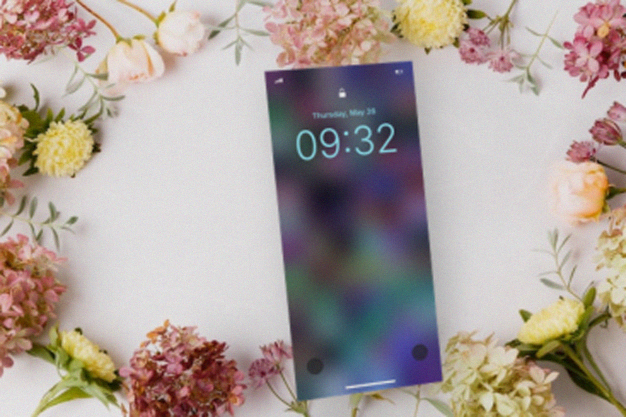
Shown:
9.32
